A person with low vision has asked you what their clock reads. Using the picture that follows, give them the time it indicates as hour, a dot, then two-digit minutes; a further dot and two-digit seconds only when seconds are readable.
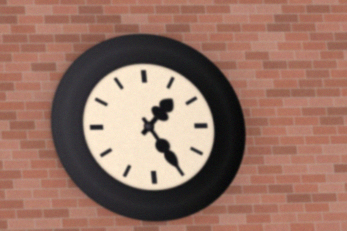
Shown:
1.25
